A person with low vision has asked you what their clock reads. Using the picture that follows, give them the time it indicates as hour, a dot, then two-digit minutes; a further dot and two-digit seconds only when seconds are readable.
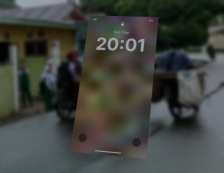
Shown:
20.01
